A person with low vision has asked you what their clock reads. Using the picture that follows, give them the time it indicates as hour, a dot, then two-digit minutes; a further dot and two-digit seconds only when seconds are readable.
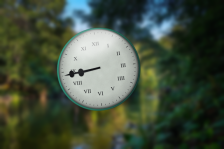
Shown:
8.44
